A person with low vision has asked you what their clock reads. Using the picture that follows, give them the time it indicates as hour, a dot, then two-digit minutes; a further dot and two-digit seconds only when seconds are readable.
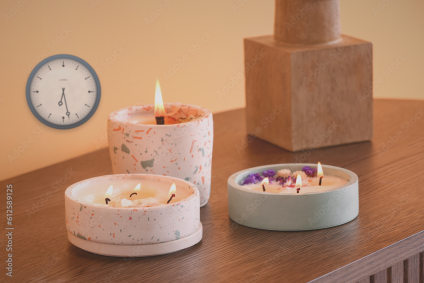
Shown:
6.28
